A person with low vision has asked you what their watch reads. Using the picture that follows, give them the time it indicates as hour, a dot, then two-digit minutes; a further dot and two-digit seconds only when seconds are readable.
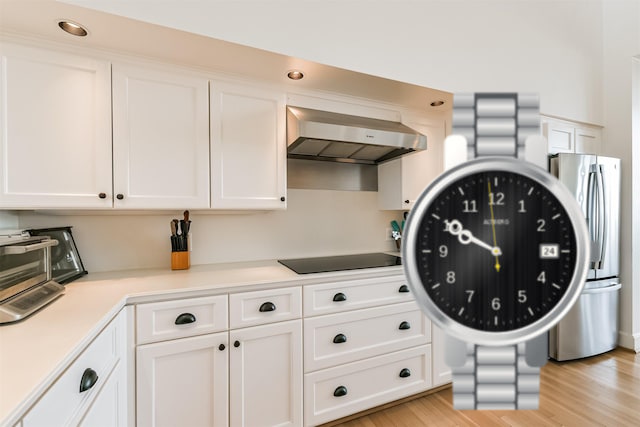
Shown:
9.49.59
